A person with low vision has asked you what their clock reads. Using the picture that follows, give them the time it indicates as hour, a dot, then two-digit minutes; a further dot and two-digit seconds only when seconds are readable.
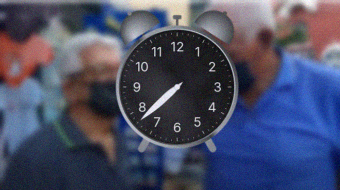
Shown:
7.38
